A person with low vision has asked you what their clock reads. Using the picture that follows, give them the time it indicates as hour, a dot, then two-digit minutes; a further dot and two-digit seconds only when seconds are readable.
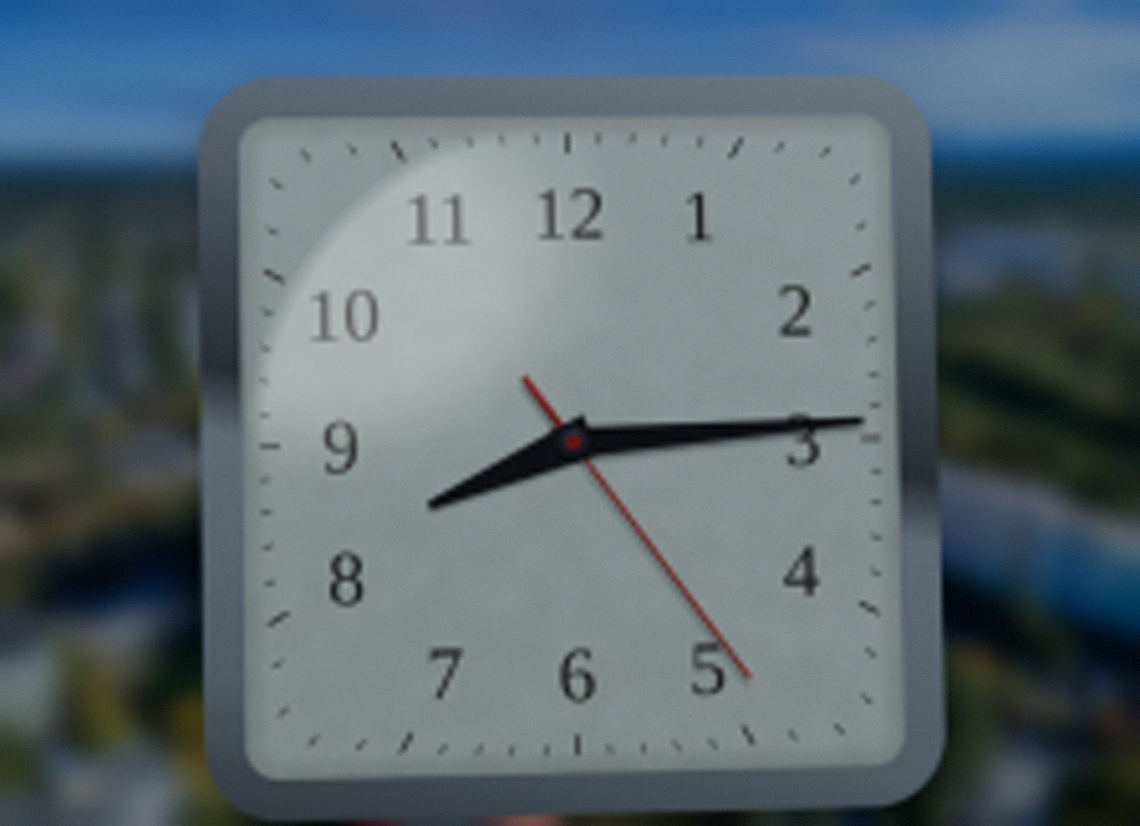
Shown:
8.14.24
